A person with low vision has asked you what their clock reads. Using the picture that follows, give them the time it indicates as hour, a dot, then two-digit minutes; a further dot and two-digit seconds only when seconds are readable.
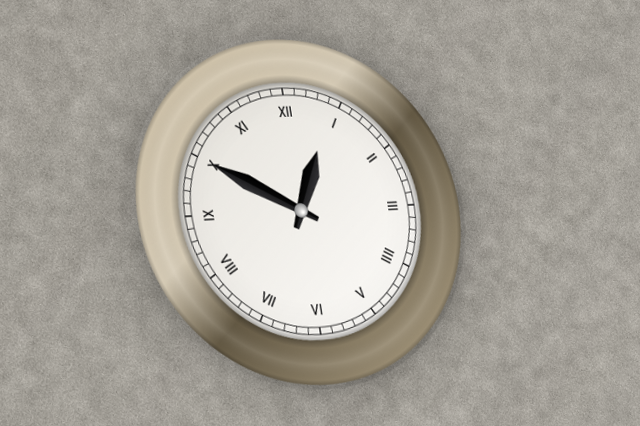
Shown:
12.50
